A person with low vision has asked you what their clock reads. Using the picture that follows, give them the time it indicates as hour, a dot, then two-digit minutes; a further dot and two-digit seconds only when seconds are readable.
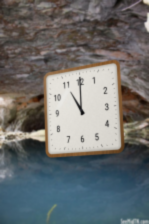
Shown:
11.00
